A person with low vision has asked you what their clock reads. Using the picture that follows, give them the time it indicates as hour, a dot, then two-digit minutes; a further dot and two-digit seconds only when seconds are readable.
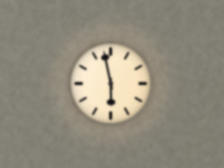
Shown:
5.58
